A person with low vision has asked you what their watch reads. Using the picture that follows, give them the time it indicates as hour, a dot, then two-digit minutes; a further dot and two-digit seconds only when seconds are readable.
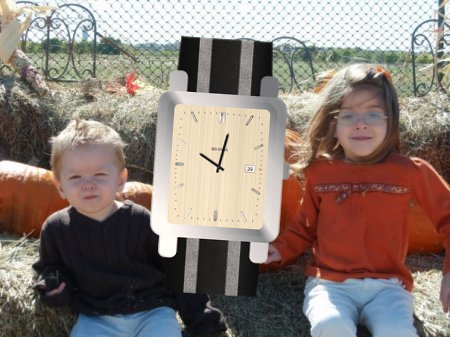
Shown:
10.02
